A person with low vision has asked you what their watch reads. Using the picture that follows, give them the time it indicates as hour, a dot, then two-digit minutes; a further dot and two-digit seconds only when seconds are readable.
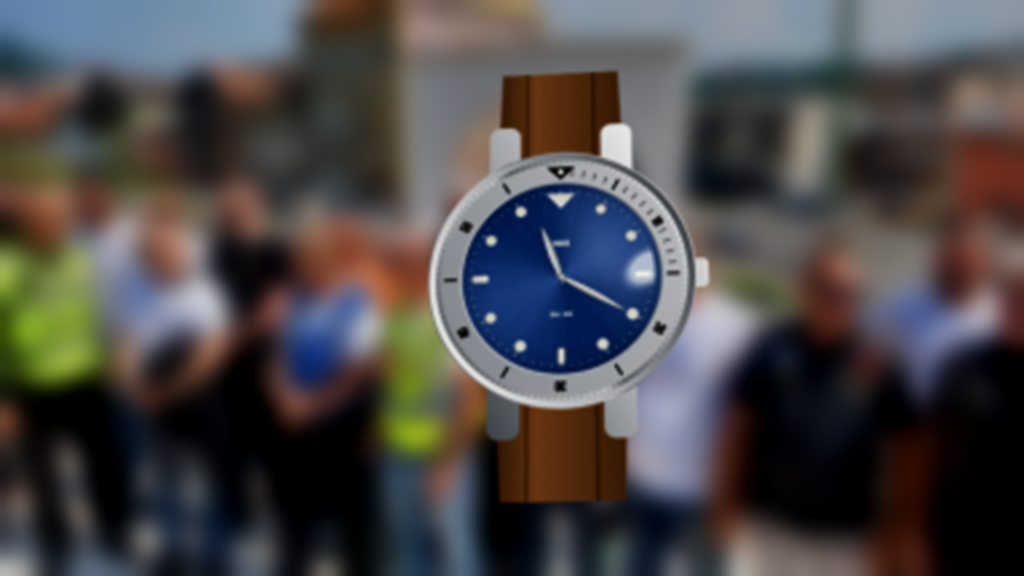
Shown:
11.20
